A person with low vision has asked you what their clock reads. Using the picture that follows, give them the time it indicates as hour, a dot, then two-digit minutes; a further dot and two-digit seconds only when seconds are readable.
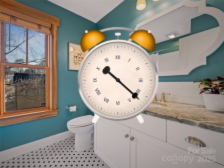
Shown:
10.22
